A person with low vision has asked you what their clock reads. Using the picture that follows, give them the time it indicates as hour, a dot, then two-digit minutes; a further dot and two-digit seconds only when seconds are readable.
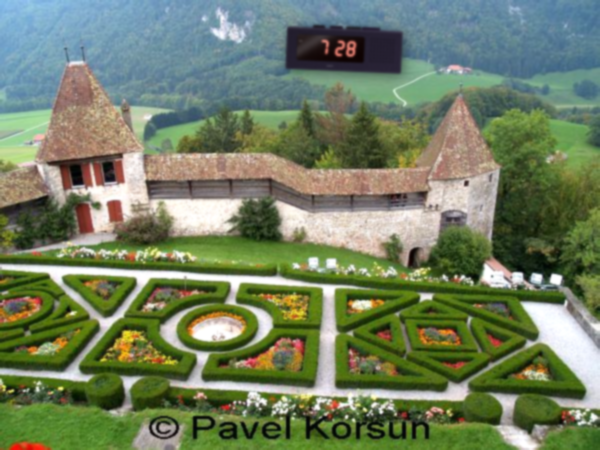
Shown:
7.28
